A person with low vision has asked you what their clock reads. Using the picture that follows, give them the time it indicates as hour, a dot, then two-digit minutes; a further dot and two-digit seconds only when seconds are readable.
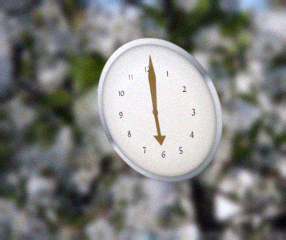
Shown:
6.01
